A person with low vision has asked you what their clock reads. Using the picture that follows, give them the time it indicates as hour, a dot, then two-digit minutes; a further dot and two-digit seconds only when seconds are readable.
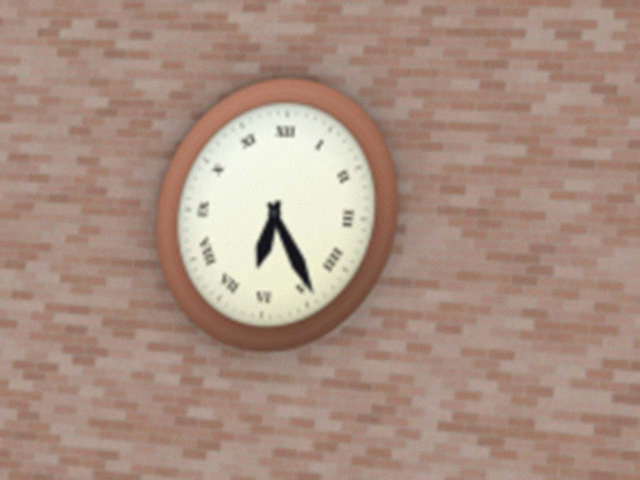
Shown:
6.24
